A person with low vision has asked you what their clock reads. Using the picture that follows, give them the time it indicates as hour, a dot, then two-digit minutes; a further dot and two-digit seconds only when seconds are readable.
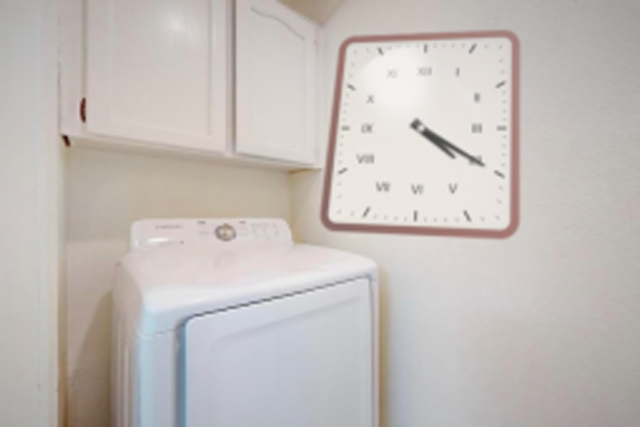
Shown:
4.20
